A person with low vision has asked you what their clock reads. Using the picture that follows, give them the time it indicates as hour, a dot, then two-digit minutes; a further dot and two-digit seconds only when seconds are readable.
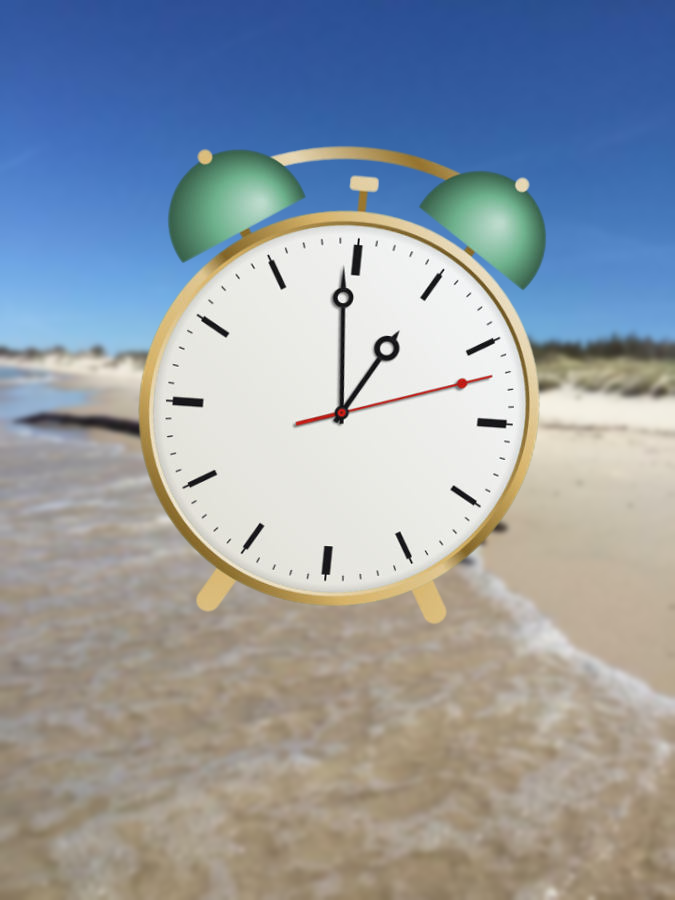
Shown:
12.59.12
